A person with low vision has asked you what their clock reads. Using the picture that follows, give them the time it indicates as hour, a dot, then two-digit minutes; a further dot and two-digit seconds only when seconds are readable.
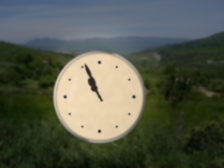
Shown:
10.56
